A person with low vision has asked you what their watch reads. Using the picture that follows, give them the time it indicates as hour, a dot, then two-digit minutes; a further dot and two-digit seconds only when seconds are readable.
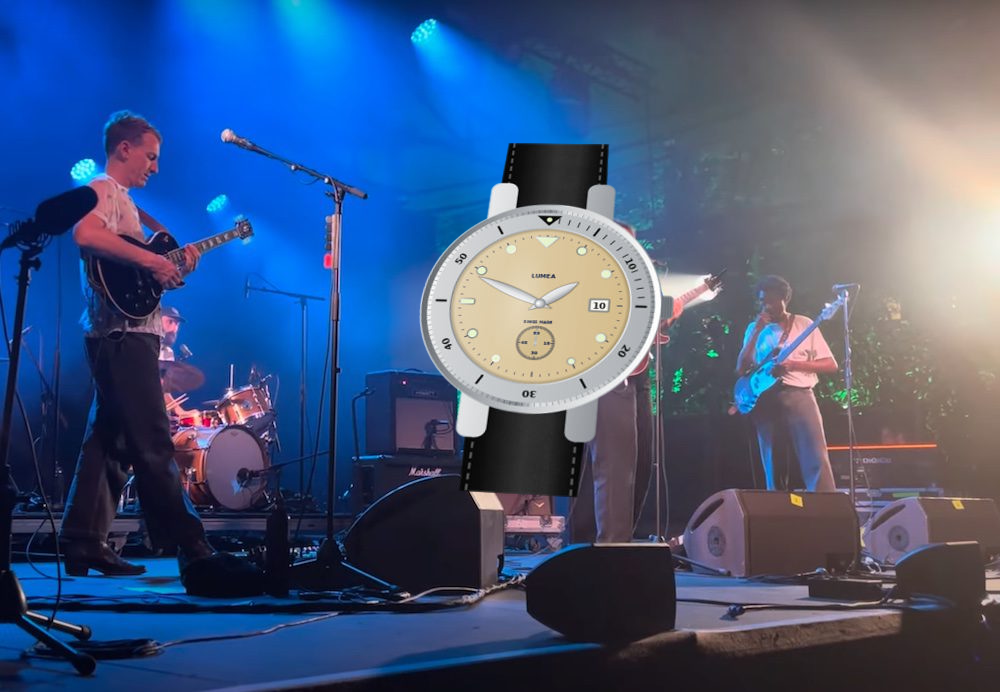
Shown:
1.49
